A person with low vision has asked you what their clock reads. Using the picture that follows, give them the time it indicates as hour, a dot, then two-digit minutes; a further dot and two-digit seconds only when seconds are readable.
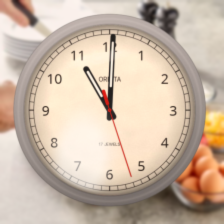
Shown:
11.00.27
